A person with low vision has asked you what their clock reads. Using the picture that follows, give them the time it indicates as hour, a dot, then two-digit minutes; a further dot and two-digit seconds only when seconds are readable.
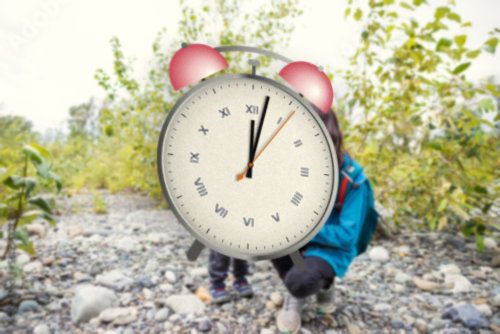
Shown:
12.02.06
